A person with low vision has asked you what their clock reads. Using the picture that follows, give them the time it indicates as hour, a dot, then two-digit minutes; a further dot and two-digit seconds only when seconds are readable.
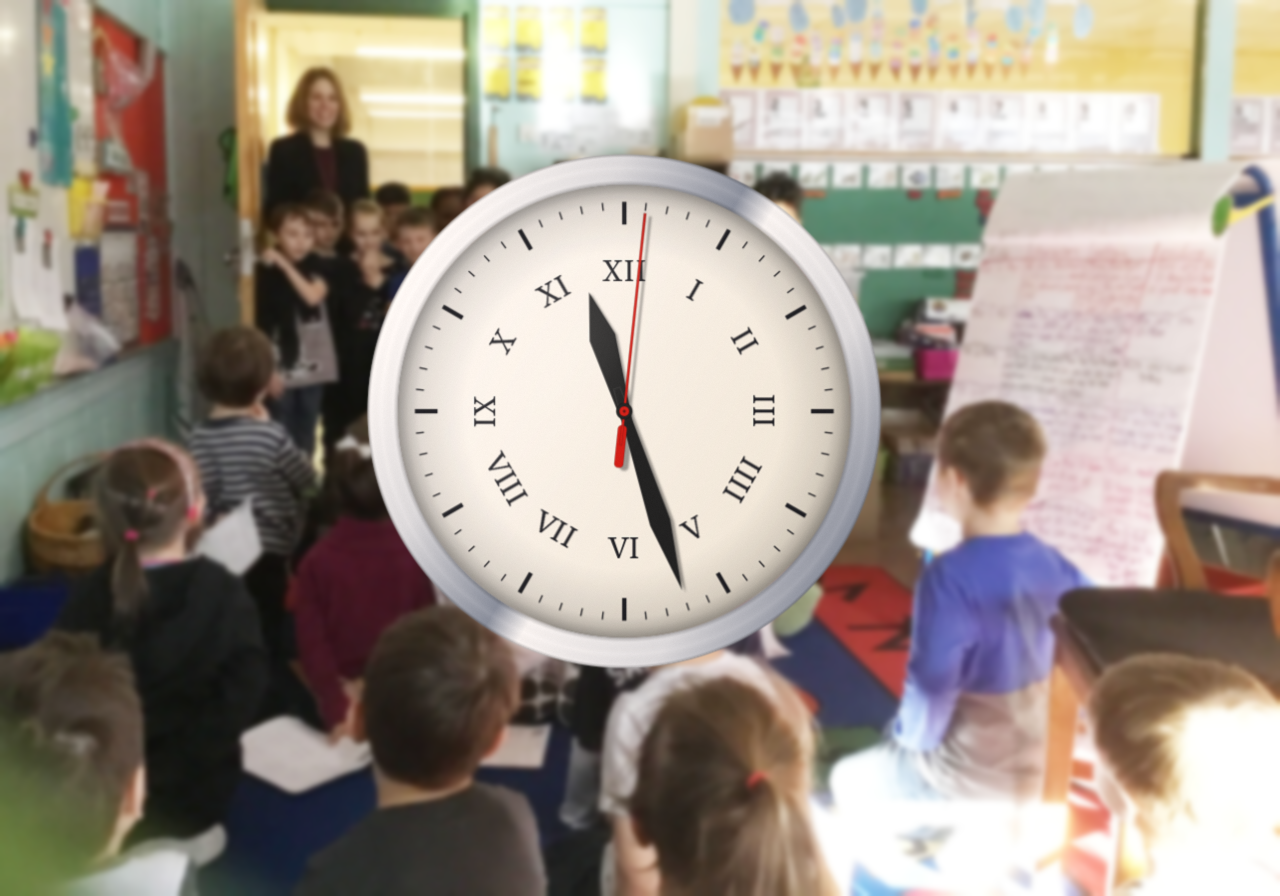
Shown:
11.27.01
